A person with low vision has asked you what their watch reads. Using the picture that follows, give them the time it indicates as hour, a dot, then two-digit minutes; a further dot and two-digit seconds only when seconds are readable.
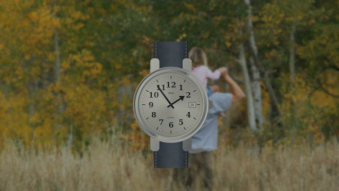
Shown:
1.54
